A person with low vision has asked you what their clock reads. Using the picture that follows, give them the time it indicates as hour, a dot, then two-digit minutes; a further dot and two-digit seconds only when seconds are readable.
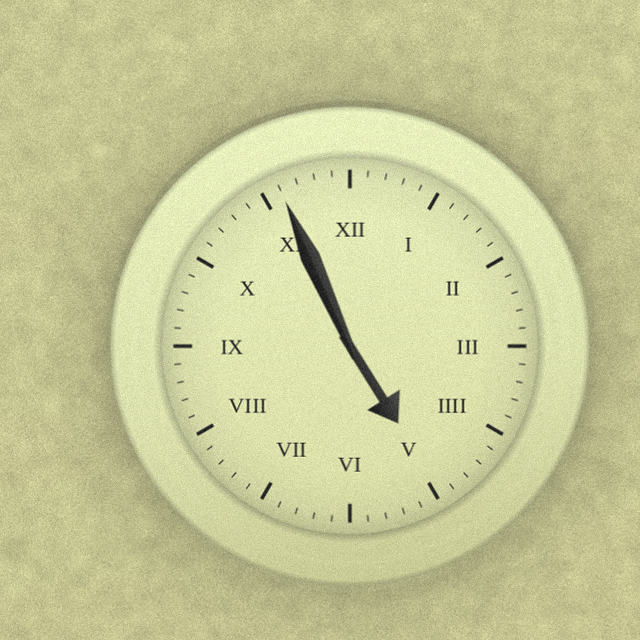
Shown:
4.56
